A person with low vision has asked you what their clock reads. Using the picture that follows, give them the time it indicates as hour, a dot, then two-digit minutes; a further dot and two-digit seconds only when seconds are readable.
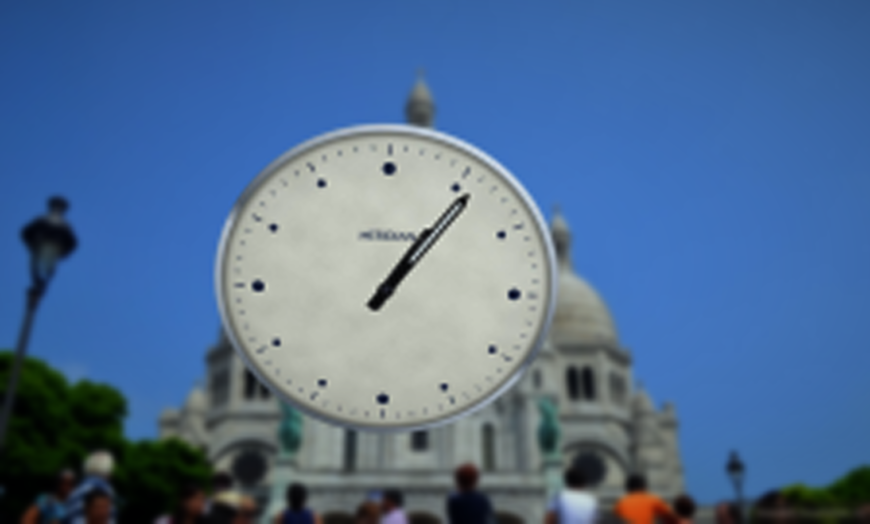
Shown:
1.06
